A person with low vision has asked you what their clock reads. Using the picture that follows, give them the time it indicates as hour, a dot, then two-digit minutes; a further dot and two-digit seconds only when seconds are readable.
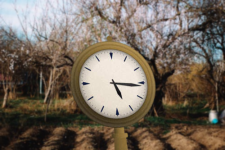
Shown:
5.16
